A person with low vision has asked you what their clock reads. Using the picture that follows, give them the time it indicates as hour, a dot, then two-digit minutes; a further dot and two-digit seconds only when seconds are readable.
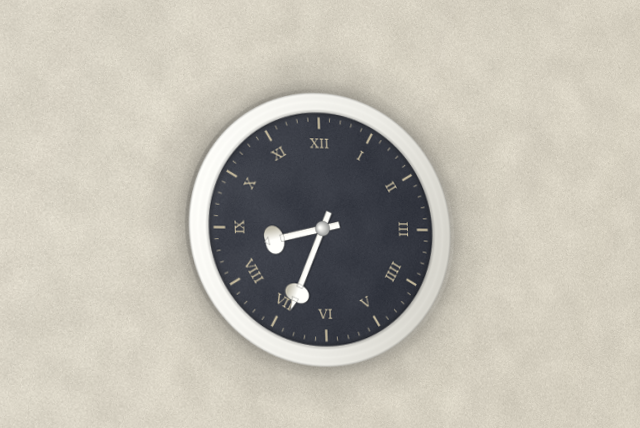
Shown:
8.34
